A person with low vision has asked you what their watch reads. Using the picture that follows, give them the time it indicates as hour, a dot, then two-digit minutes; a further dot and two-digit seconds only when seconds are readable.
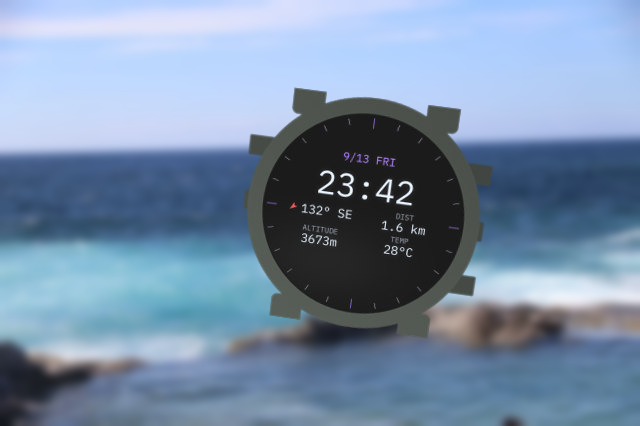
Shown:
23.42
